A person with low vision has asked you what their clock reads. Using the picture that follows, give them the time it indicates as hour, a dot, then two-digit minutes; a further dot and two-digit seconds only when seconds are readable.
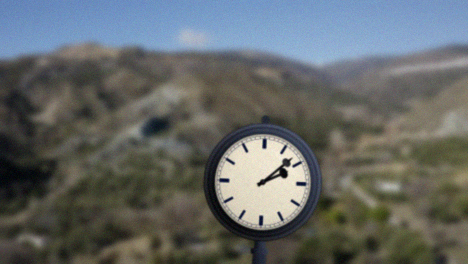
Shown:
2.08
